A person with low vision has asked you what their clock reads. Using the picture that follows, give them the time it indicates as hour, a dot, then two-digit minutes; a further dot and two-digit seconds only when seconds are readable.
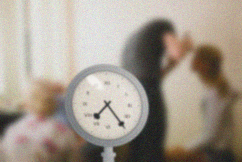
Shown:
7.24
